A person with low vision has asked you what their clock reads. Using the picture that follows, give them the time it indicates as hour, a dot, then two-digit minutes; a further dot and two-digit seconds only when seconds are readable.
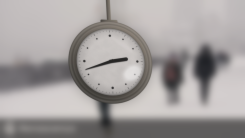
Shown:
2.42
